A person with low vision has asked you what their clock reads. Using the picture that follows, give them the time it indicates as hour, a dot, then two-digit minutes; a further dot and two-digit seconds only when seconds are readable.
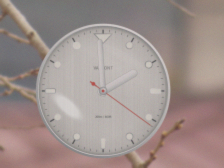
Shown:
1.59.21
